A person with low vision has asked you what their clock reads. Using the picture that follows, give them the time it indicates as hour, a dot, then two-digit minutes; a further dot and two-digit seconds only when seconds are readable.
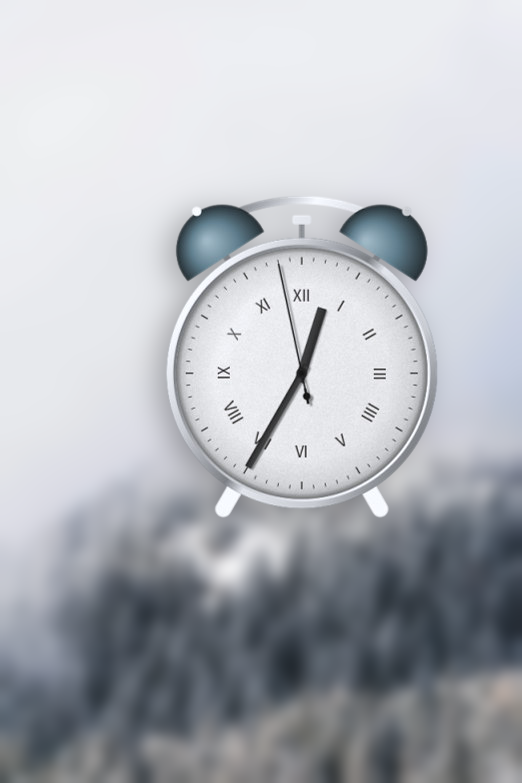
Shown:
12.34.58
